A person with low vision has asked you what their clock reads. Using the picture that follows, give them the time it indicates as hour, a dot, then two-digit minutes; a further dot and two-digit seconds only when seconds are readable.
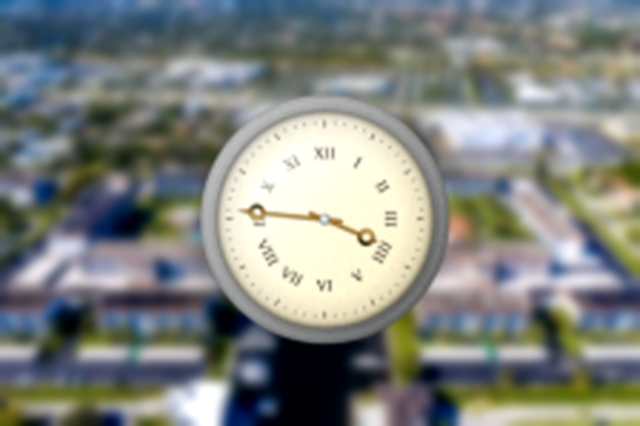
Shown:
3.46
